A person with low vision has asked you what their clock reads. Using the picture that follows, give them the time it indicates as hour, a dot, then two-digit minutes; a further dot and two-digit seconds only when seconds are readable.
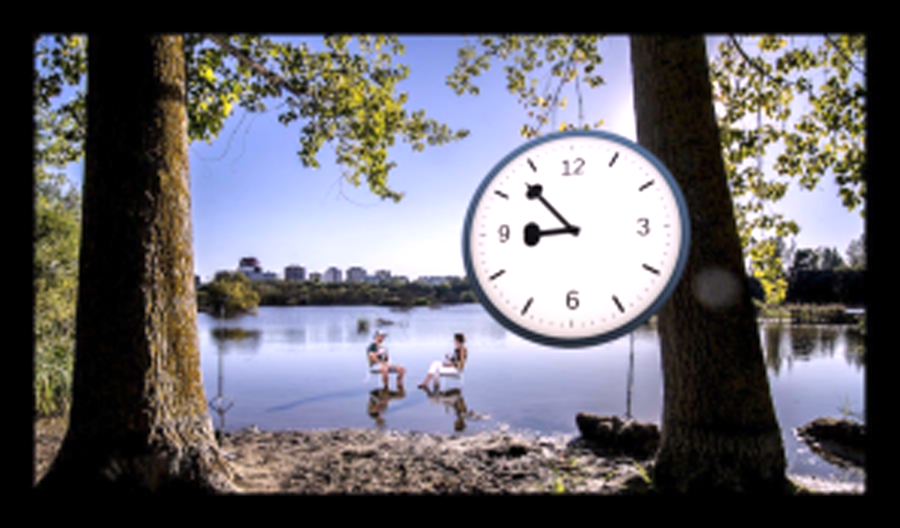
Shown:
8.53
